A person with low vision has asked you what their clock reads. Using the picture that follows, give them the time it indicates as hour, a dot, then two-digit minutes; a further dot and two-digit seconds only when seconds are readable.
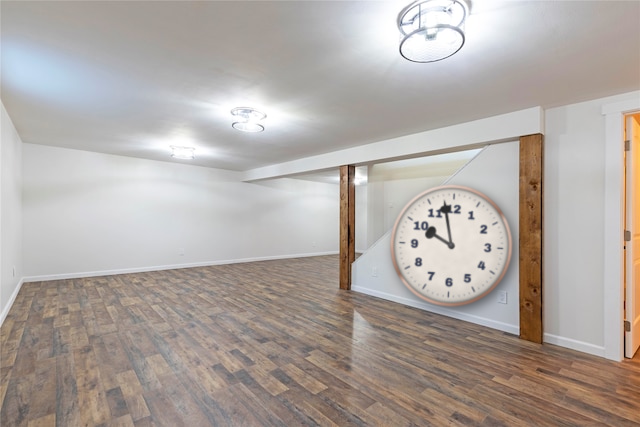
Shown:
9.58
